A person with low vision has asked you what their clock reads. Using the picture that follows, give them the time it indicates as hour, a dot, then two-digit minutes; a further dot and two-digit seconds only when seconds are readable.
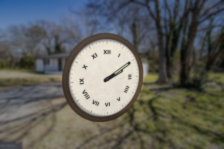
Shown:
2.10
